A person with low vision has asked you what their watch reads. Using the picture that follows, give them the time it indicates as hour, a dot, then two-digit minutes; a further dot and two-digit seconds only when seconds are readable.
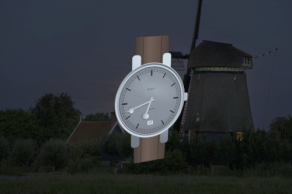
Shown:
6.42
